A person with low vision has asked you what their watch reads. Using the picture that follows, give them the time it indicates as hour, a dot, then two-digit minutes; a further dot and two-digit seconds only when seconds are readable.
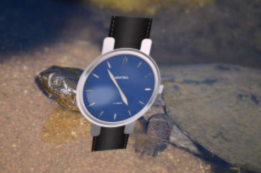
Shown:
4.54
